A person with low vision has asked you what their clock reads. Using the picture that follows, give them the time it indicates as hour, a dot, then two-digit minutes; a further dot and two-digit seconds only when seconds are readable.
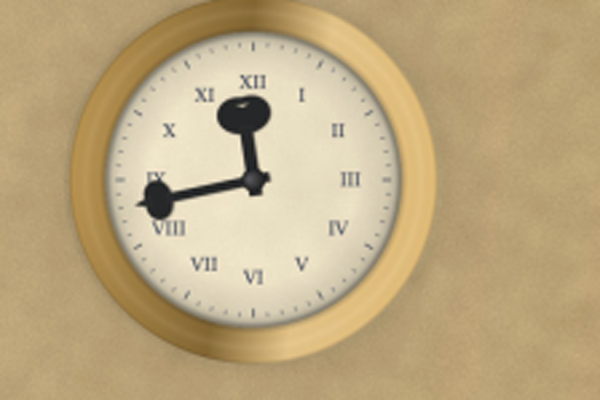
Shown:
11.43
